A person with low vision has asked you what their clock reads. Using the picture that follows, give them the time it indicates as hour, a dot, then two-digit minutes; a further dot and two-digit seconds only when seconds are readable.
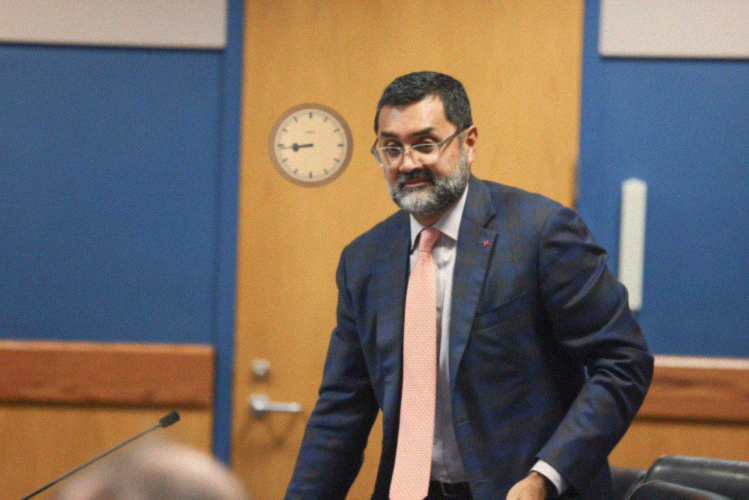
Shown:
8.44
